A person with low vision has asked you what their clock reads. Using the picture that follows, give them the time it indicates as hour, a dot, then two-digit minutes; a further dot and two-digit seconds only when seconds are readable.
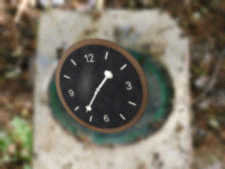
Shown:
1.37
